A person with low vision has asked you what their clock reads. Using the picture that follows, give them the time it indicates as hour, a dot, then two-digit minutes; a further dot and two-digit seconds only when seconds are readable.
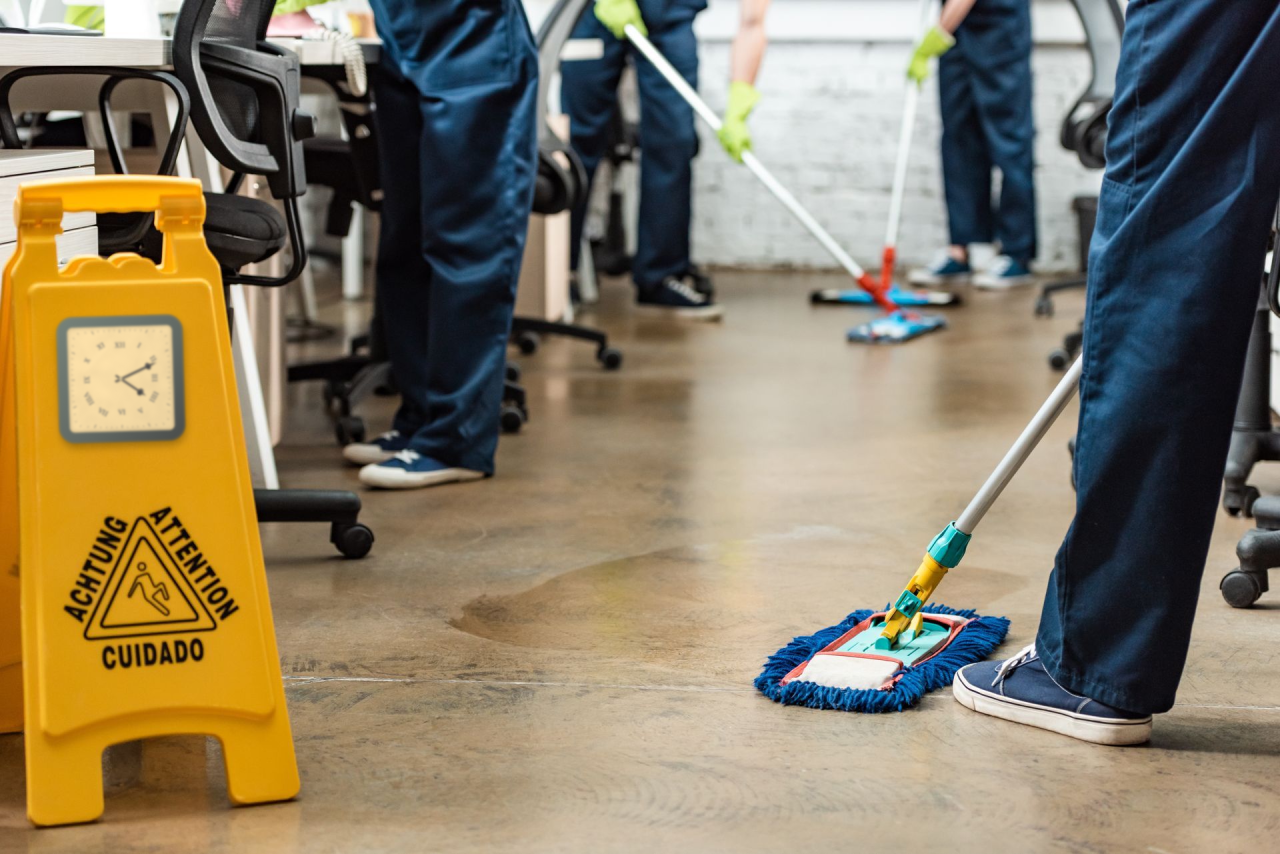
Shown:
4.11
